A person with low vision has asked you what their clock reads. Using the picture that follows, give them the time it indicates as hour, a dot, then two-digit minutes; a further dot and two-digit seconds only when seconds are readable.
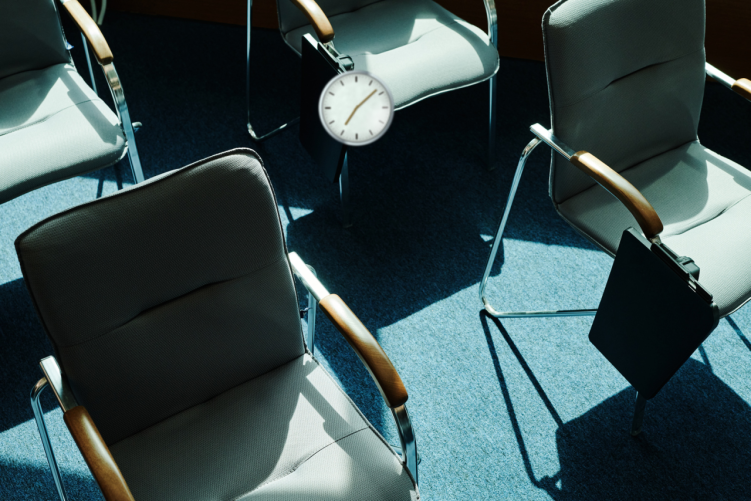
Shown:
7.08
